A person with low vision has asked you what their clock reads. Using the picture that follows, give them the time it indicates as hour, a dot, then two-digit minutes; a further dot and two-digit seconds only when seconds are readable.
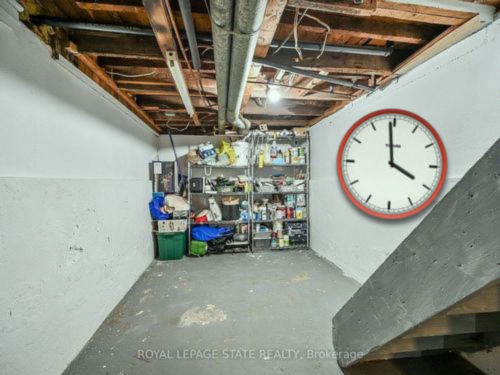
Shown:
3.59
